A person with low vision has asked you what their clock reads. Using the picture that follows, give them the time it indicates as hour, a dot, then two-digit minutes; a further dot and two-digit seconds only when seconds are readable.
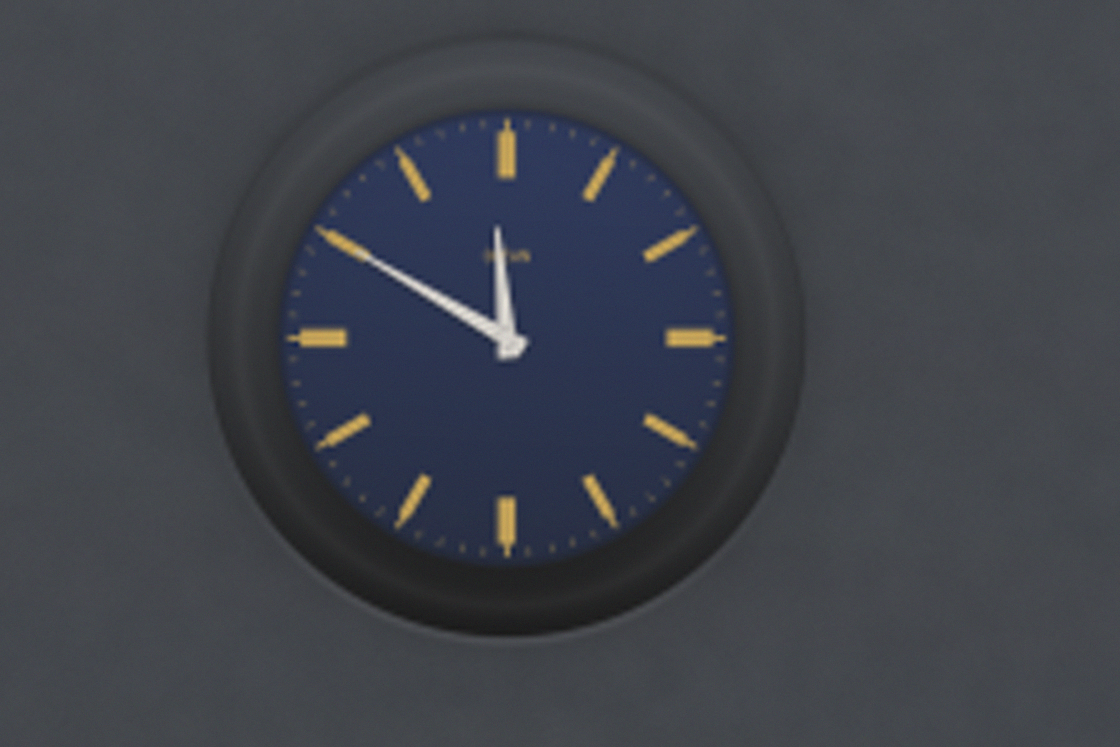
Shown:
11.50
